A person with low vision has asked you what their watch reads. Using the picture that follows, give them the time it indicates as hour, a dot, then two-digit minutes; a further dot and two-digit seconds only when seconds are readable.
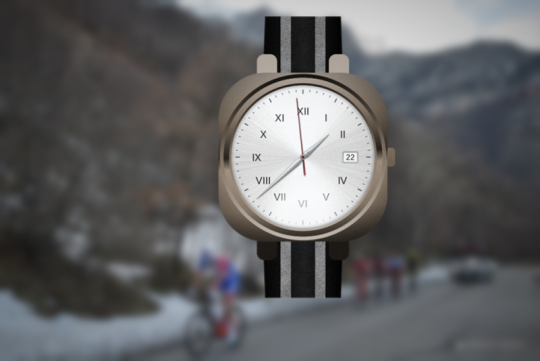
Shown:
1.37.59
